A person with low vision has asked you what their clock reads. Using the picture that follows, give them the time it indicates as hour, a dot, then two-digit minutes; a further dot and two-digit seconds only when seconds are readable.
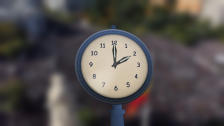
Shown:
2.00
